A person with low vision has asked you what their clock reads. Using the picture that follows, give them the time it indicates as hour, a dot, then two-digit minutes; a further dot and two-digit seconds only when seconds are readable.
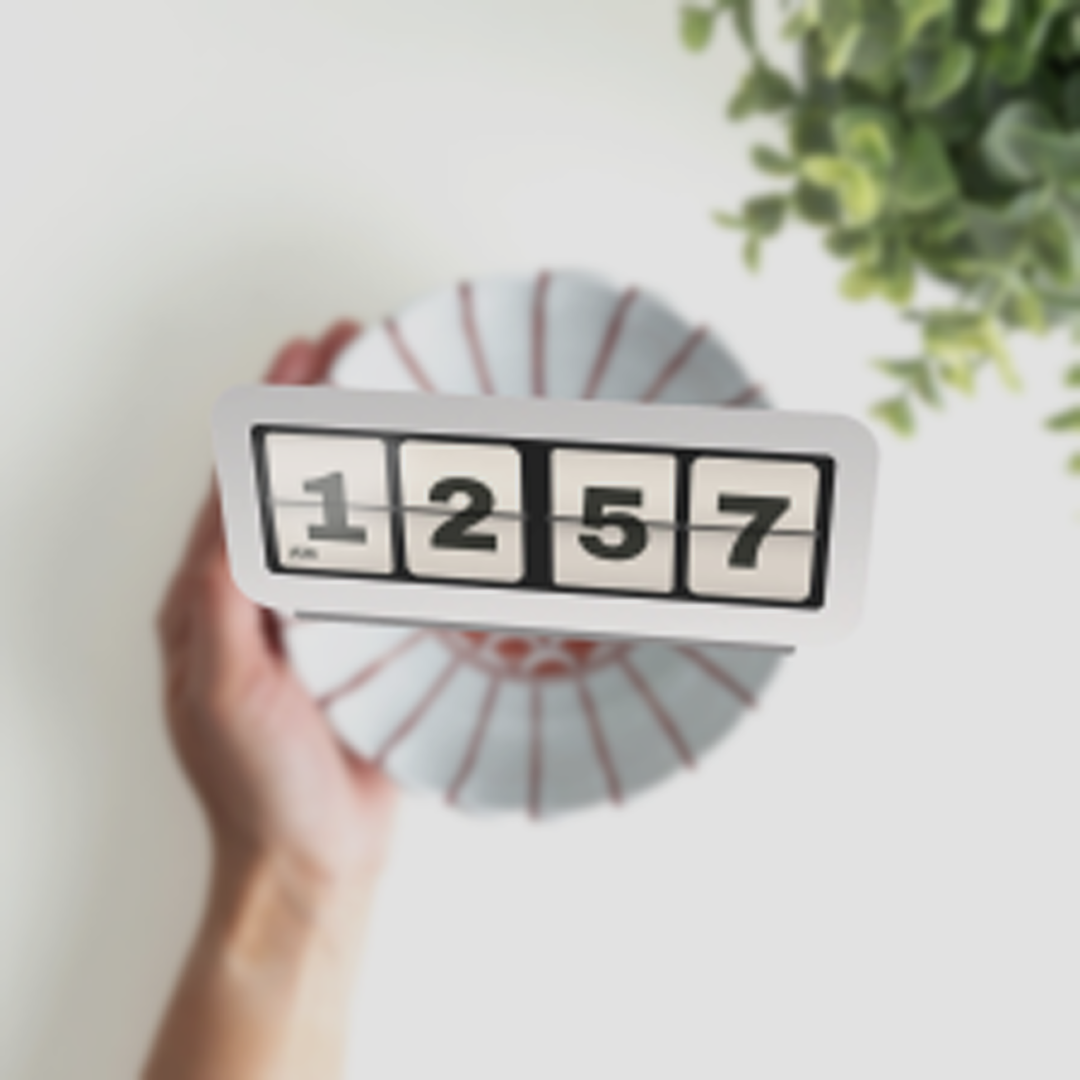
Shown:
12.57
